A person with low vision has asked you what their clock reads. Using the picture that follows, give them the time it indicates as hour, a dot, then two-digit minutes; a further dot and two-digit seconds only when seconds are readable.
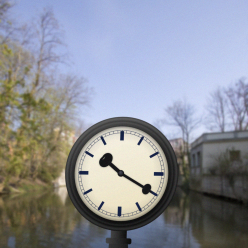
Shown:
10.20
